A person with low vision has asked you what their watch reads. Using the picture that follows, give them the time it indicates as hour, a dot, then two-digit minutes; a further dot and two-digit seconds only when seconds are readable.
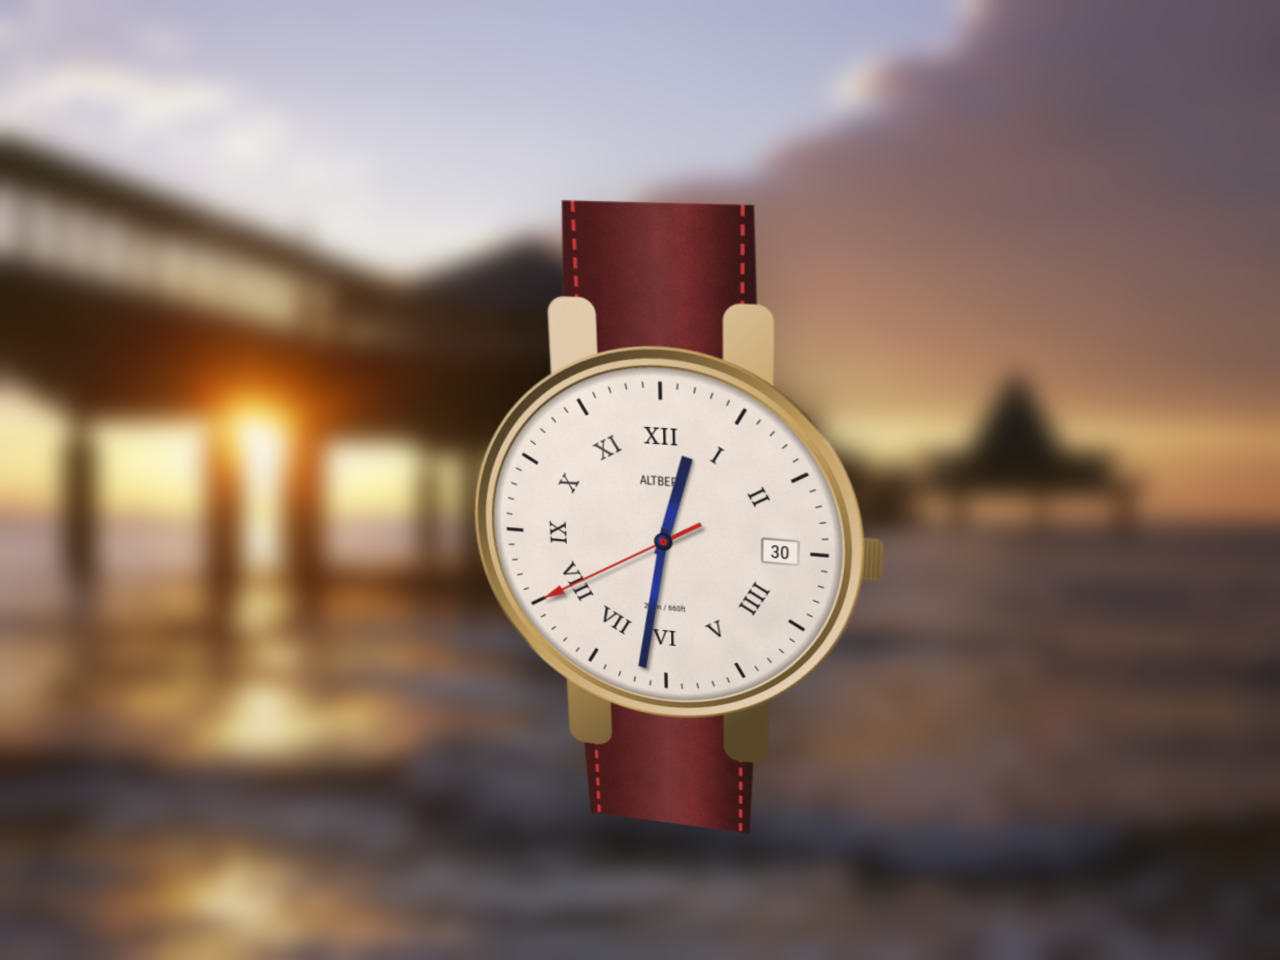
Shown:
12.31.40
